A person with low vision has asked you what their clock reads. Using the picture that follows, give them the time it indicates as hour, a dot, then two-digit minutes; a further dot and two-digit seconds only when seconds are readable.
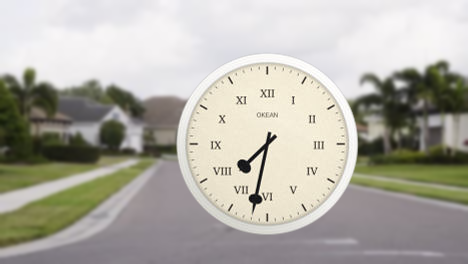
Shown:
7.32
